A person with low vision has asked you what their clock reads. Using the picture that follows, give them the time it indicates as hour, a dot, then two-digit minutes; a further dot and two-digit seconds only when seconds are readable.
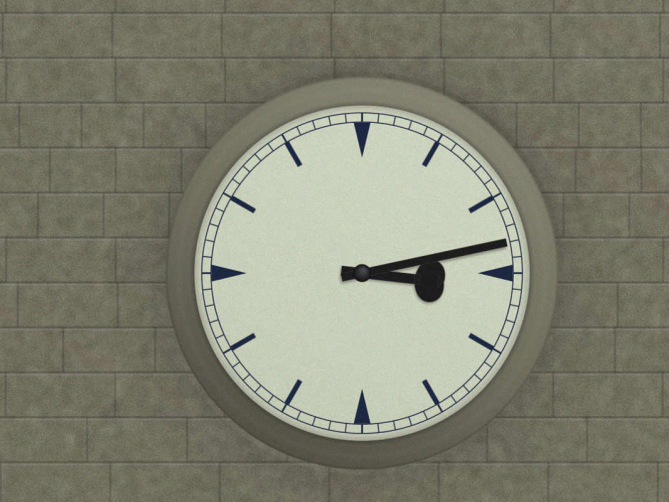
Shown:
3.13
